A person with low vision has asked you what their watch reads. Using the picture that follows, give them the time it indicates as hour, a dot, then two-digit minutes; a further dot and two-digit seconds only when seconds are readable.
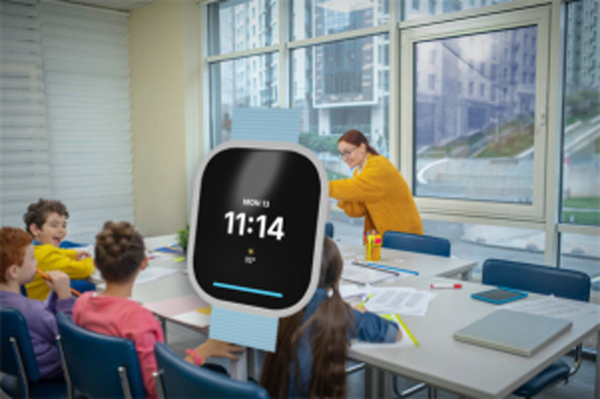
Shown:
11.14
